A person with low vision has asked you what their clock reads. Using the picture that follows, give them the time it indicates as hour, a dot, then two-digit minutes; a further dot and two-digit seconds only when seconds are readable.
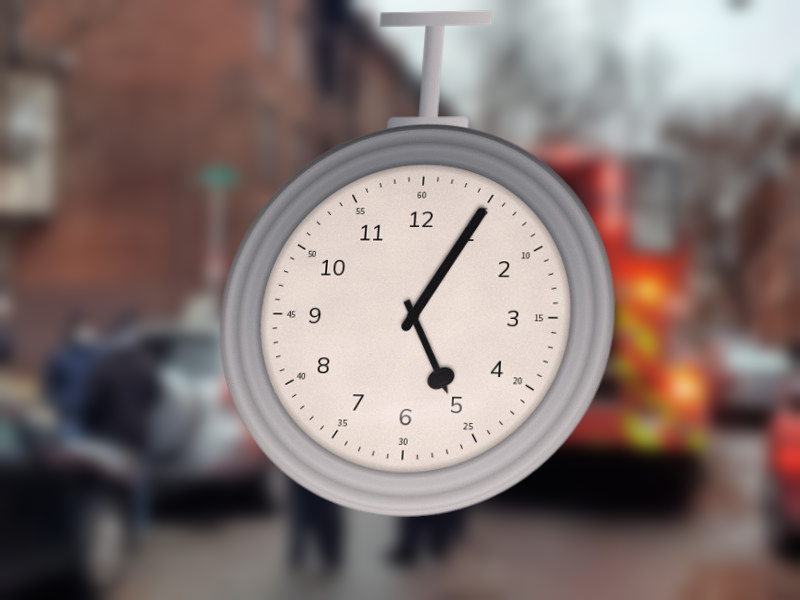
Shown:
5.05
